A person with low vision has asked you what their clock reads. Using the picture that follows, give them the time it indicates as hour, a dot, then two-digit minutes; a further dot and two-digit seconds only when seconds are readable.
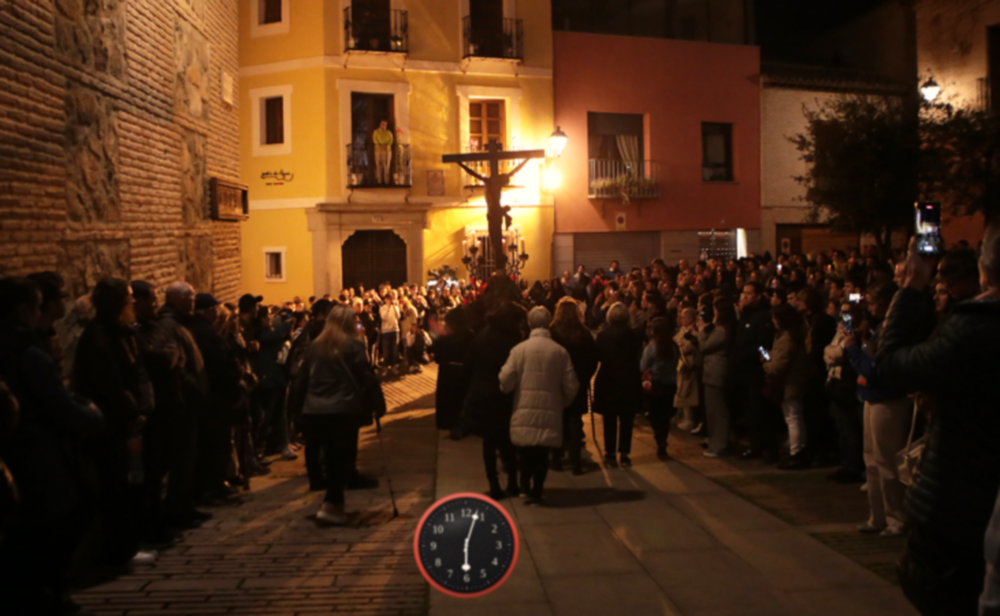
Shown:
6.03
